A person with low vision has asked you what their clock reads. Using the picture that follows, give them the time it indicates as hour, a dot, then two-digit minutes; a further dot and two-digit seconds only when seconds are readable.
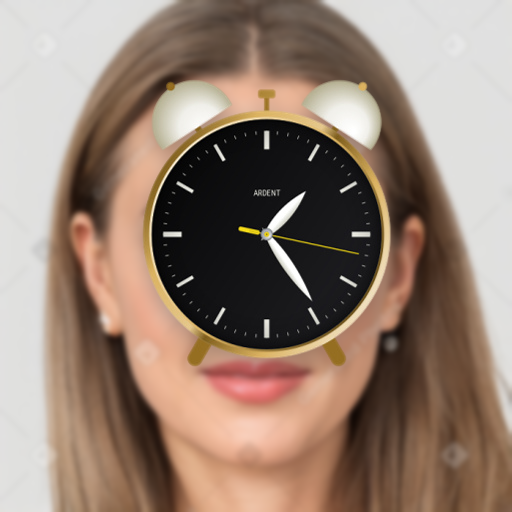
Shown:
1.24.17
